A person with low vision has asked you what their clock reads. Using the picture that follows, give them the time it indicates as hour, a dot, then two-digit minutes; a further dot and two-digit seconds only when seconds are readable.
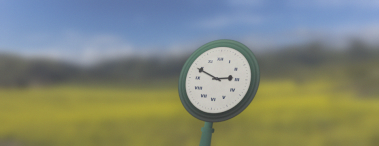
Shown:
2.49
